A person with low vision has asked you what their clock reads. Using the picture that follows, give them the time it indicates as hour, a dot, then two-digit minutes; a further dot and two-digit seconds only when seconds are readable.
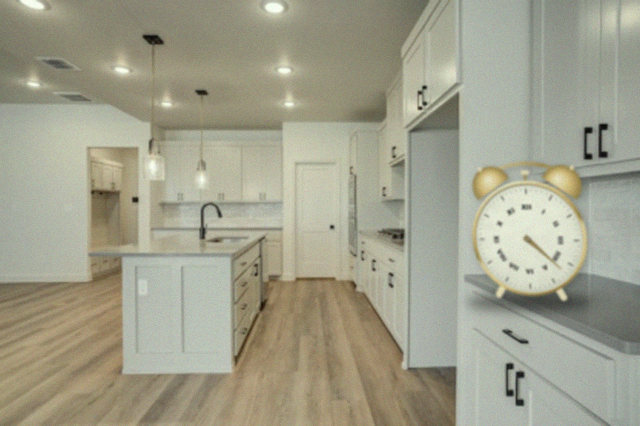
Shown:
4.22
